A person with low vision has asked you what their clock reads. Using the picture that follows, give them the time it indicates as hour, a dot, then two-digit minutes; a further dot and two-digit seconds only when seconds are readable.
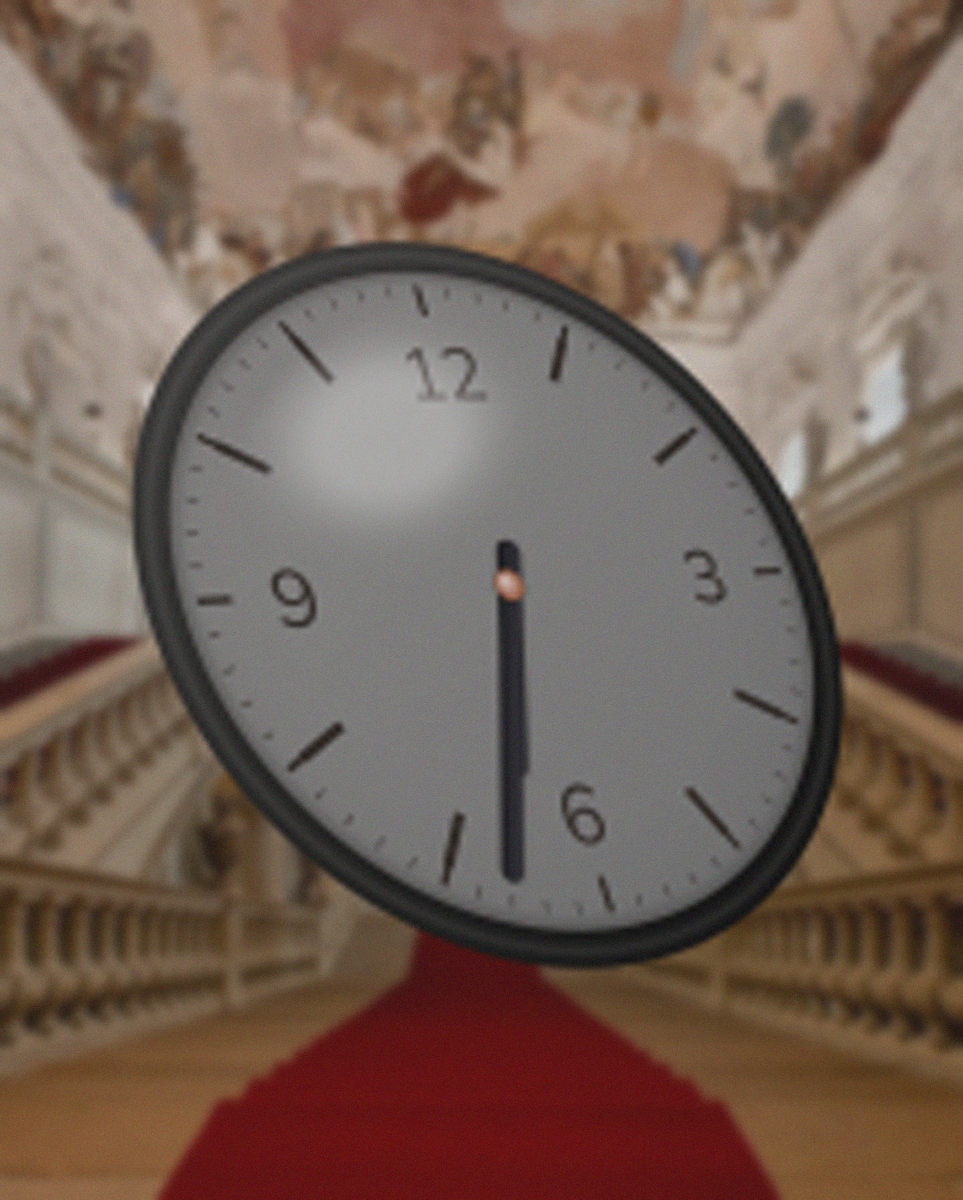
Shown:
6.33
